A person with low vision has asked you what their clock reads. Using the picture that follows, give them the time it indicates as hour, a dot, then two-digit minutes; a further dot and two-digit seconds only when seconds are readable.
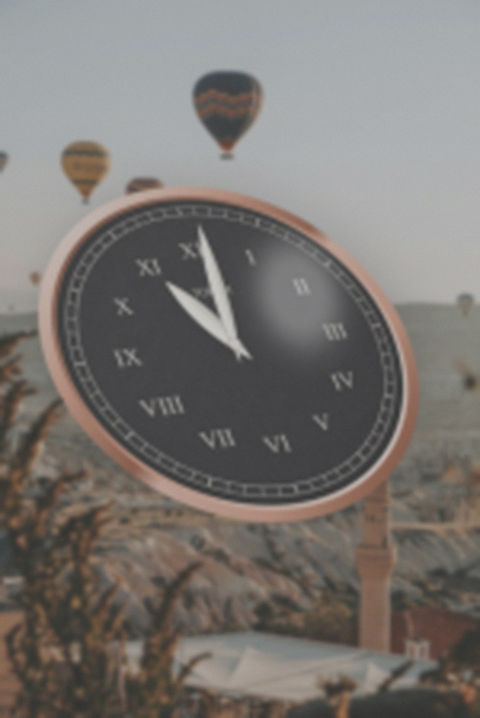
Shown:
11.01
